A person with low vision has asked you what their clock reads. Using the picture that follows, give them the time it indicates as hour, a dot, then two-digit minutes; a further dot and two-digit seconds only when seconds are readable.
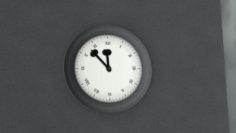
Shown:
11.53
